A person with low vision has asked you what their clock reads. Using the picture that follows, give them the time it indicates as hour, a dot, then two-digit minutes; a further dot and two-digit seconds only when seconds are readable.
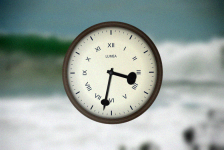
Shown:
3.32
